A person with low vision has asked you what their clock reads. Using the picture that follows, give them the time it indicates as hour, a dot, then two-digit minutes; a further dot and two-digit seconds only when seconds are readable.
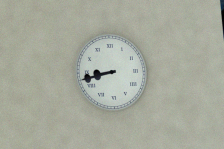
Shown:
8.43
